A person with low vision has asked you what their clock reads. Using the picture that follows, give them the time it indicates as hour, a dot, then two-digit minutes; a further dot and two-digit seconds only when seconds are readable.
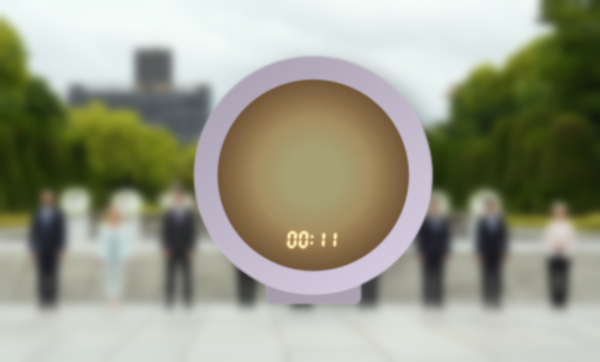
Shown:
0.11
